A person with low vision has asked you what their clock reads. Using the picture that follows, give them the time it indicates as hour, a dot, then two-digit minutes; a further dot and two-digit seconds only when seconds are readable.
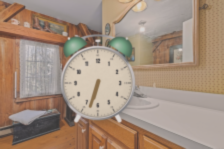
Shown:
6.33
